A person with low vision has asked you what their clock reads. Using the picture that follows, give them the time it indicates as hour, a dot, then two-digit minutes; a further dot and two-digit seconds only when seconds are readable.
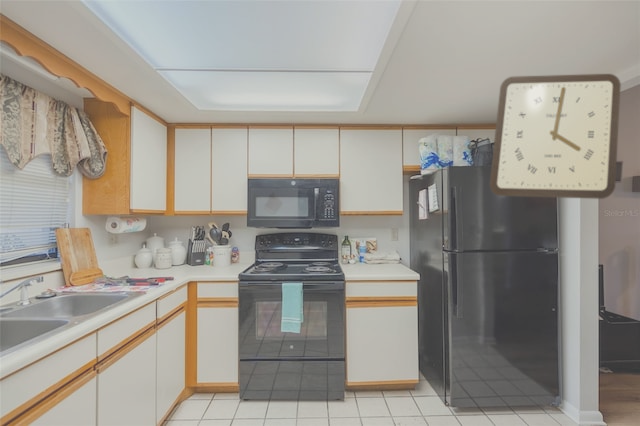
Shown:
4.01
